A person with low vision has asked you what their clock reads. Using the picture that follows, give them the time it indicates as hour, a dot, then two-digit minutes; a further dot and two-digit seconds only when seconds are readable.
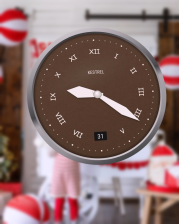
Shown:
9.21
